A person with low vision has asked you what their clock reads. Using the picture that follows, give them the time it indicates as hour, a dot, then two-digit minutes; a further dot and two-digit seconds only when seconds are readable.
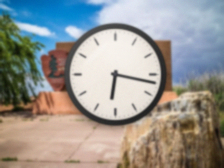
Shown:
6.17
